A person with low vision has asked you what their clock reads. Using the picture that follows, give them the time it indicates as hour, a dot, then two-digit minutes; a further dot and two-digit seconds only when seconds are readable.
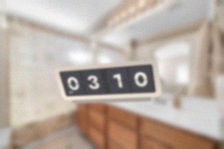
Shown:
3.10
